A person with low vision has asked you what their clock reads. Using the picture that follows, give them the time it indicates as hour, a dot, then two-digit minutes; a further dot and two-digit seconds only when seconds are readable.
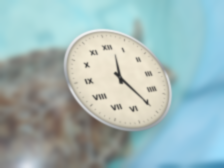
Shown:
12.25
